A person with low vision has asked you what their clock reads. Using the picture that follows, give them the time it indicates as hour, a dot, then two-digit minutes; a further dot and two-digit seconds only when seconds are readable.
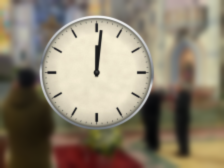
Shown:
12.01
